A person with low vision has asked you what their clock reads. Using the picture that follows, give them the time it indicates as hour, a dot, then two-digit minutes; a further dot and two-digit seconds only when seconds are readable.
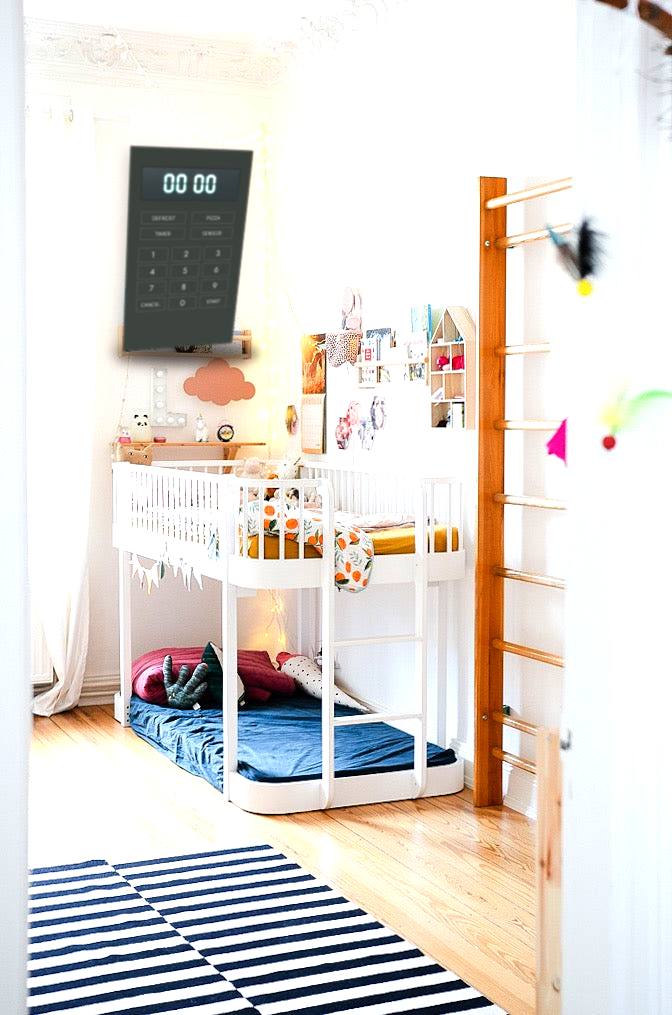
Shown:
0.00
